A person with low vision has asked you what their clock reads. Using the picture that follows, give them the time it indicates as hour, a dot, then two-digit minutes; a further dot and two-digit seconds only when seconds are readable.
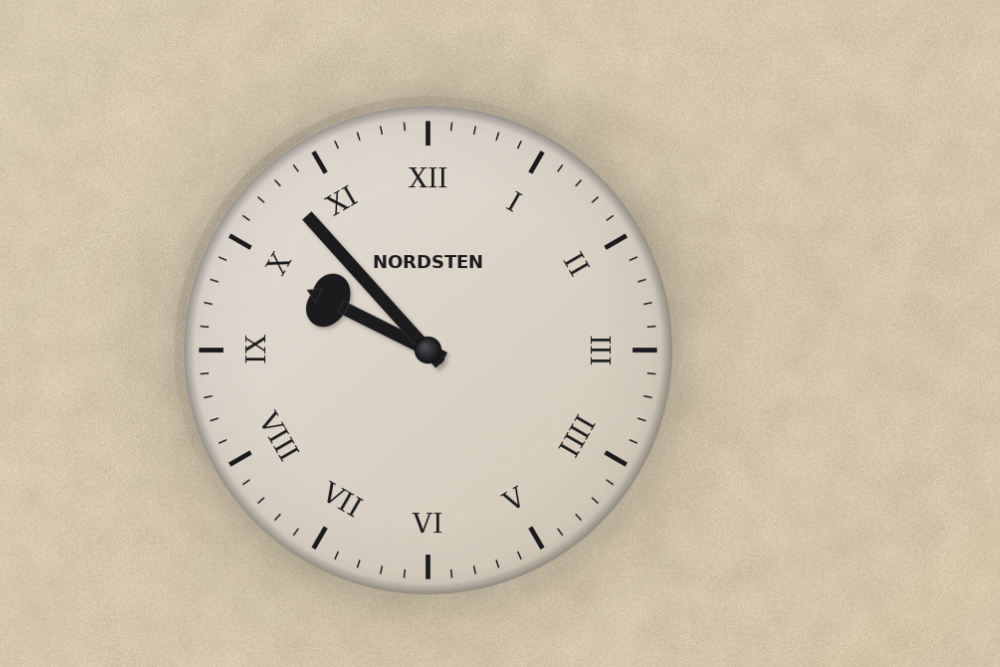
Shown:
9.53
